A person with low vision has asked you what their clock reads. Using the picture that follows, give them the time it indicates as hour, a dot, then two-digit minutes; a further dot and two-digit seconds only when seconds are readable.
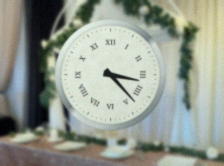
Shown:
3.23
